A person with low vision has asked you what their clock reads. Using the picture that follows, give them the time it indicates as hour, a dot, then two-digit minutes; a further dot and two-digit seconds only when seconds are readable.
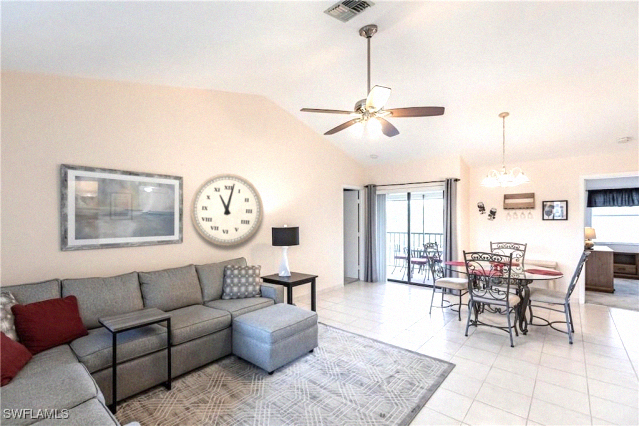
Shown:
11.02
